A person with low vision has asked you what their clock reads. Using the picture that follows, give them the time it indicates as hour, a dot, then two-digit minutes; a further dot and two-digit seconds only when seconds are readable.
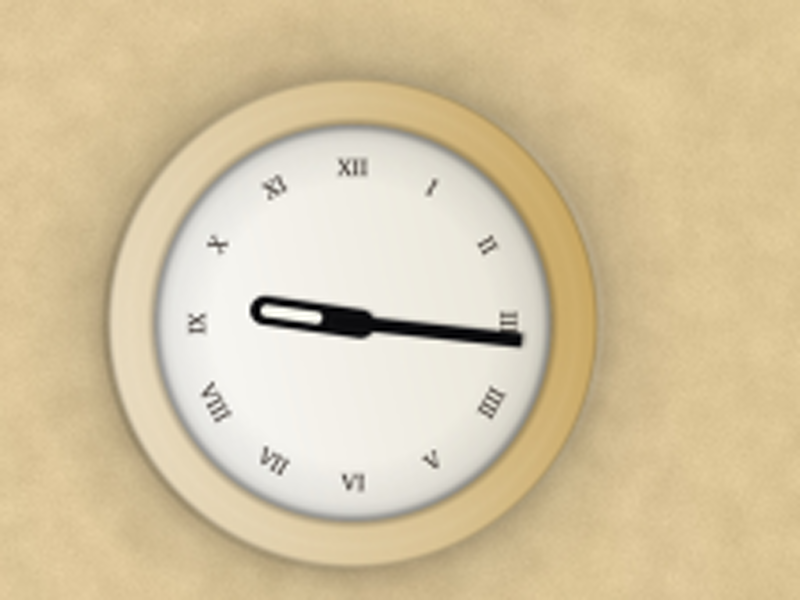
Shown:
9.16
